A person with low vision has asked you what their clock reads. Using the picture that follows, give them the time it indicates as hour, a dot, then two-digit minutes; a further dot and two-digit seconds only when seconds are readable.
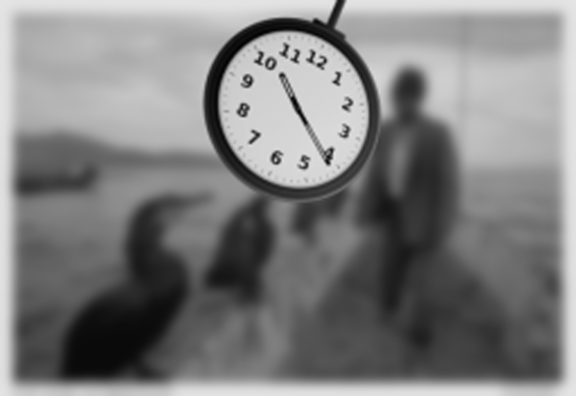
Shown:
10.21
